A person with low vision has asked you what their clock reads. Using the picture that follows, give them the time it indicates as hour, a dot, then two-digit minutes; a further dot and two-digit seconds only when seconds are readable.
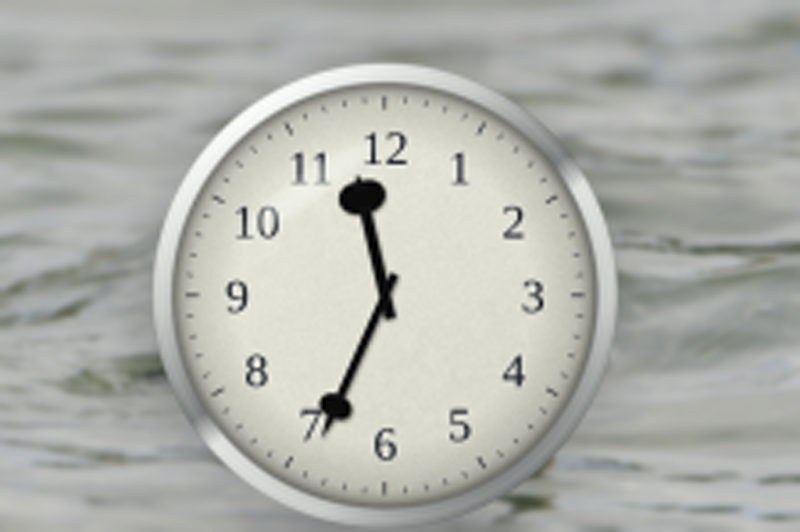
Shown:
11.34
